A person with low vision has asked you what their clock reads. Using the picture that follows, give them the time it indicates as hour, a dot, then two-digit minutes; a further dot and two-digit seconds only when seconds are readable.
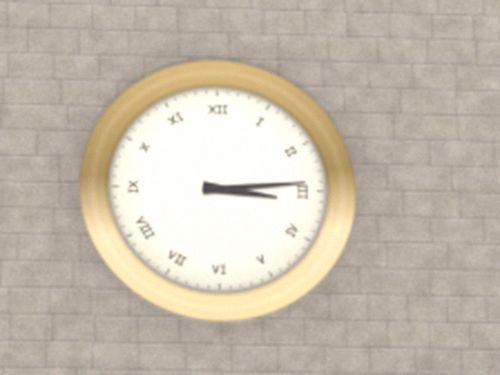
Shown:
3.14
